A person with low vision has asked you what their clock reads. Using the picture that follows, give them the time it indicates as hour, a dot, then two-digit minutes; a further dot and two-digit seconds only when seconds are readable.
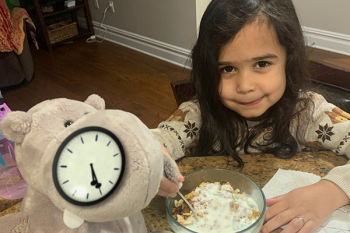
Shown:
5.25
